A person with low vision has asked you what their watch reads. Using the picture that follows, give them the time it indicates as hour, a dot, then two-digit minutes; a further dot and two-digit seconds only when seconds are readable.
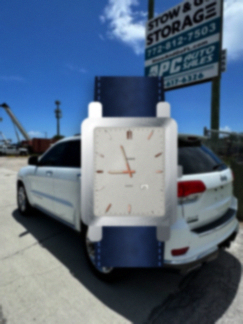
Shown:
8.57
